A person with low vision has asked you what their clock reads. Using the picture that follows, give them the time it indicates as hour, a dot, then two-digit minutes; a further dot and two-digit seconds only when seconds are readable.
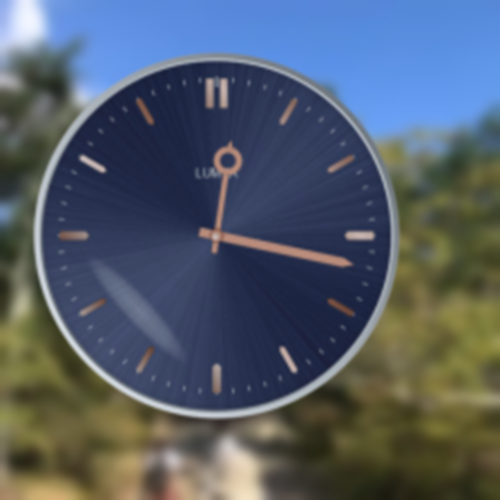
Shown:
12.17
